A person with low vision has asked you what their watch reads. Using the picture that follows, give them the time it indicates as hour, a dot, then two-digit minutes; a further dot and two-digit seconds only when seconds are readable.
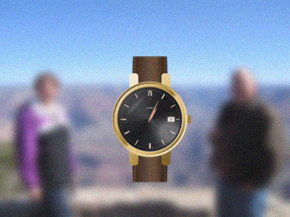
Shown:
1.04
